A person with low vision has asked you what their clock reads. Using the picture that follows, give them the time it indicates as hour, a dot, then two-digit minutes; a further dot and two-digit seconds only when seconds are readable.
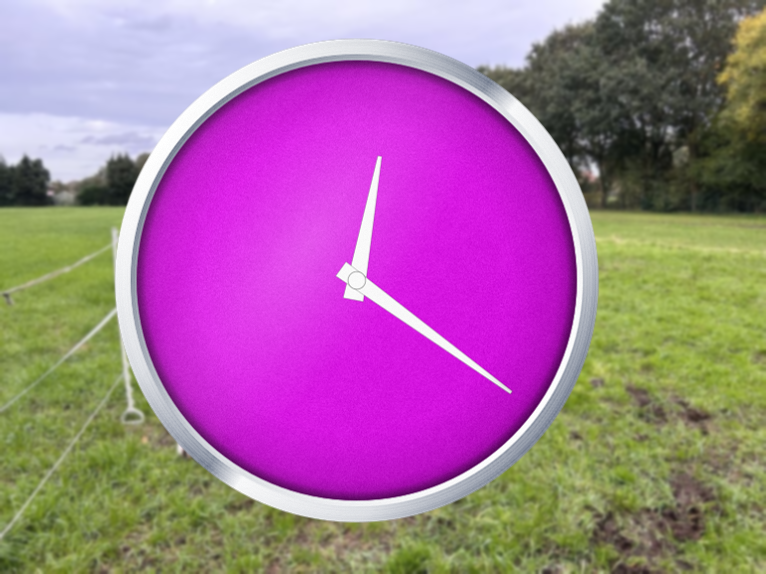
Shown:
12.21
